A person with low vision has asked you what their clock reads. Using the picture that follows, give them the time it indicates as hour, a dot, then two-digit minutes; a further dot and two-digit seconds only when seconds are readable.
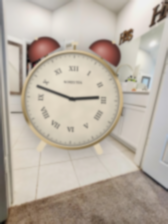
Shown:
2.48
